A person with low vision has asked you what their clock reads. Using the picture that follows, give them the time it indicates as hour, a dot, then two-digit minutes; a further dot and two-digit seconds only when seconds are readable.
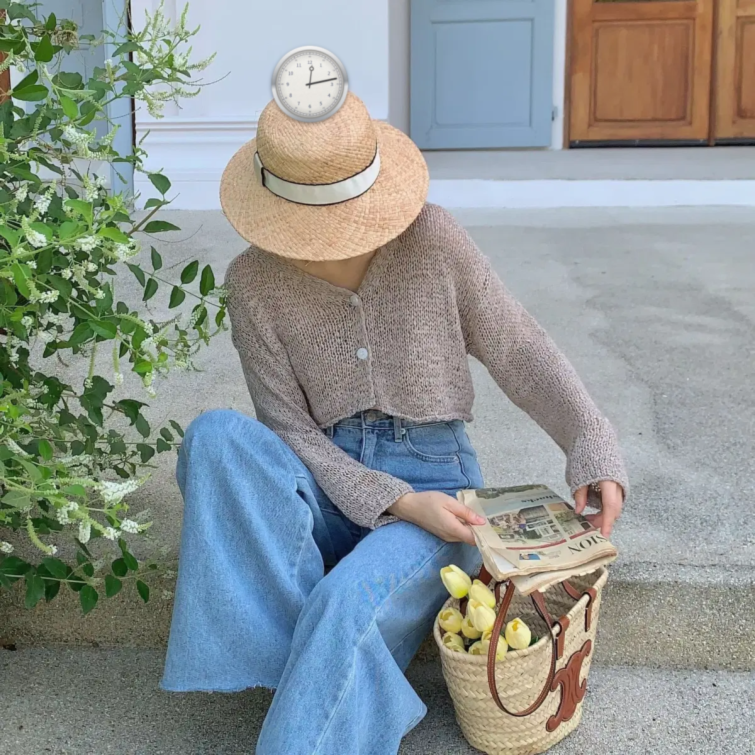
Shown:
12.13
